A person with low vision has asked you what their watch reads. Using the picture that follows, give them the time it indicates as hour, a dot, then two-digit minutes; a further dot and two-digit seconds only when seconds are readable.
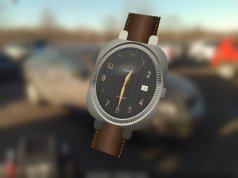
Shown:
12.30
